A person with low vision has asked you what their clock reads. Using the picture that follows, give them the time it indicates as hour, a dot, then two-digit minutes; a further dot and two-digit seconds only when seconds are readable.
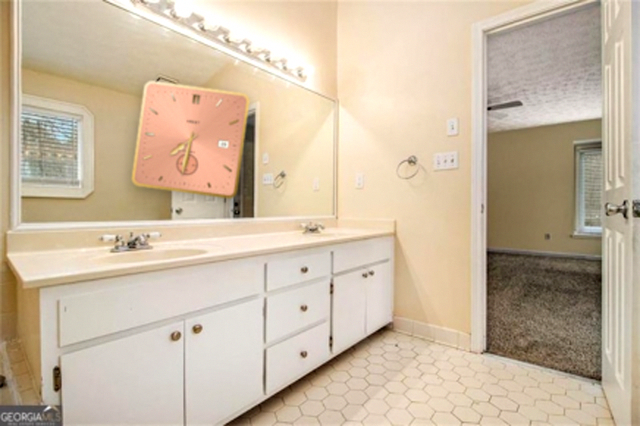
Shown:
7.31
